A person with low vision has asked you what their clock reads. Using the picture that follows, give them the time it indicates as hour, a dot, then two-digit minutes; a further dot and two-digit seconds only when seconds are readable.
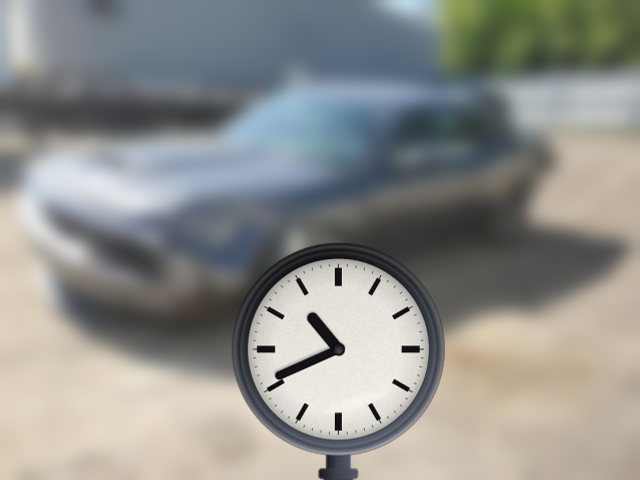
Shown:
10.41
